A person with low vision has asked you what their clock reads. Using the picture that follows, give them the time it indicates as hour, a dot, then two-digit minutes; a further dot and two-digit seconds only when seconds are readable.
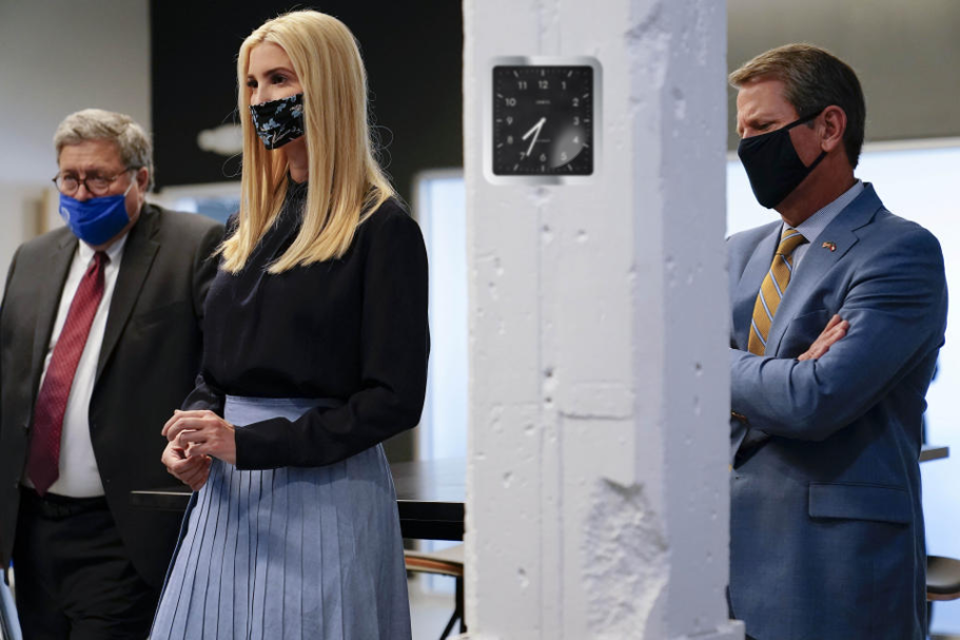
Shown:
7.34
